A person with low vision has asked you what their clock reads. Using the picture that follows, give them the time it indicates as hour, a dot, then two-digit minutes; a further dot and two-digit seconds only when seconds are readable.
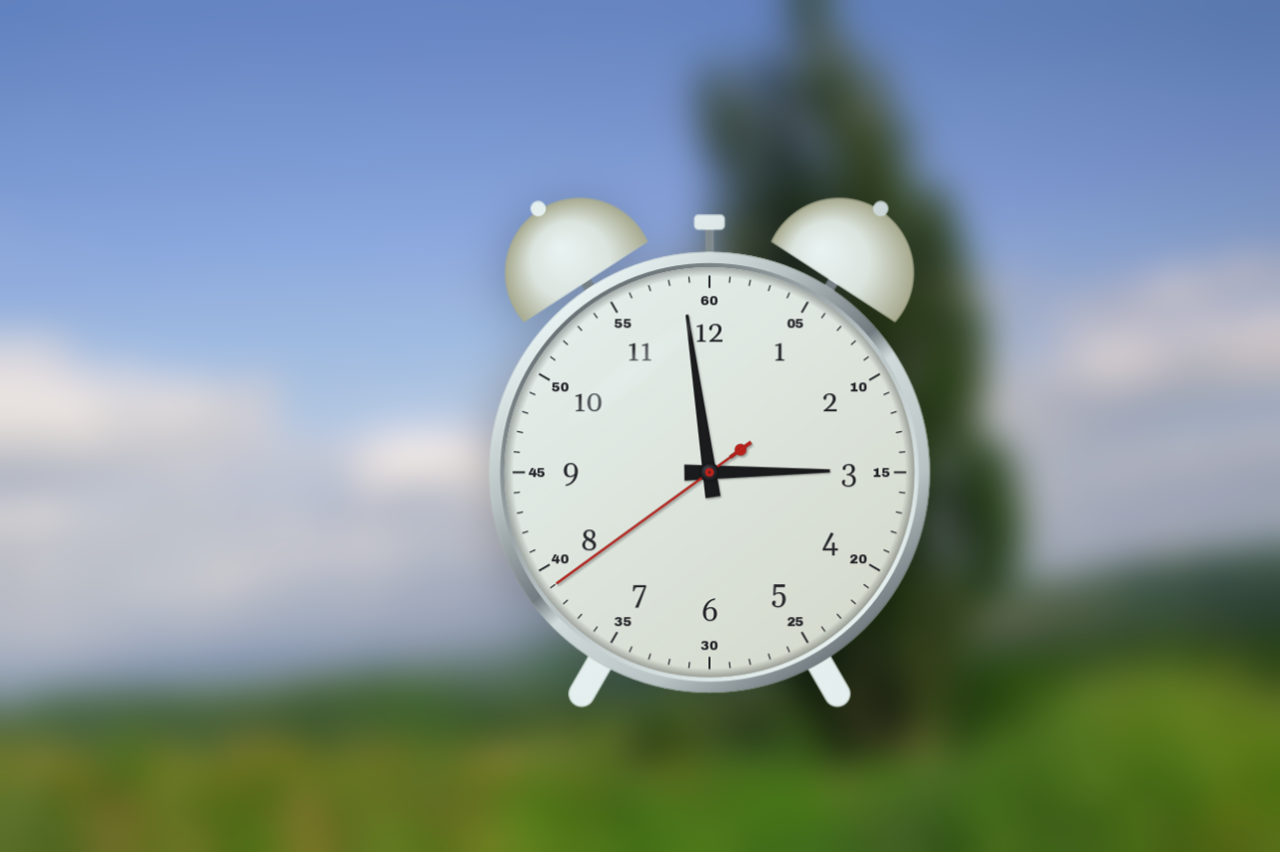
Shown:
2.58.39
